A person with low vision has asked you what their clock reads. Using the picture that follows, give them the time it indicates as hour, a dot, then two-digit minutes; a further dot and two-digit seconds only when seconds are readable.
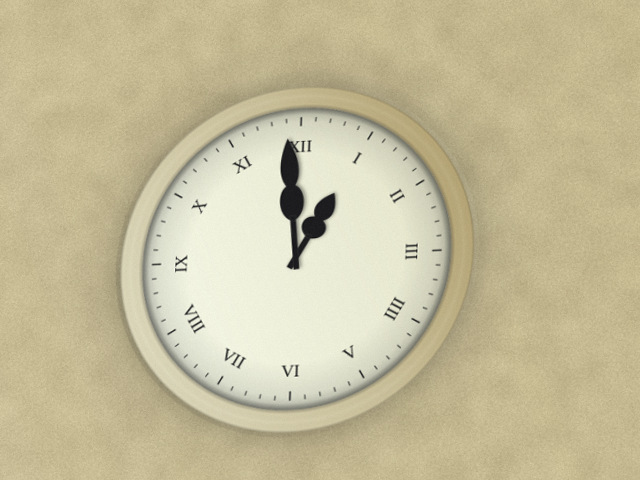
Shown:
12.59
